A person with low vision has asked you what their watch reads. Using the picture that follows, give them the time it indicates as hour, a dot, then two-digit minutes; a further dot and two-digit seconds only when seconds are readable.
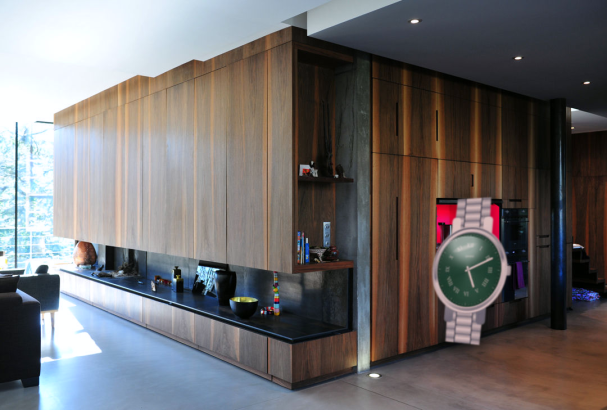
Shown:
5.11
